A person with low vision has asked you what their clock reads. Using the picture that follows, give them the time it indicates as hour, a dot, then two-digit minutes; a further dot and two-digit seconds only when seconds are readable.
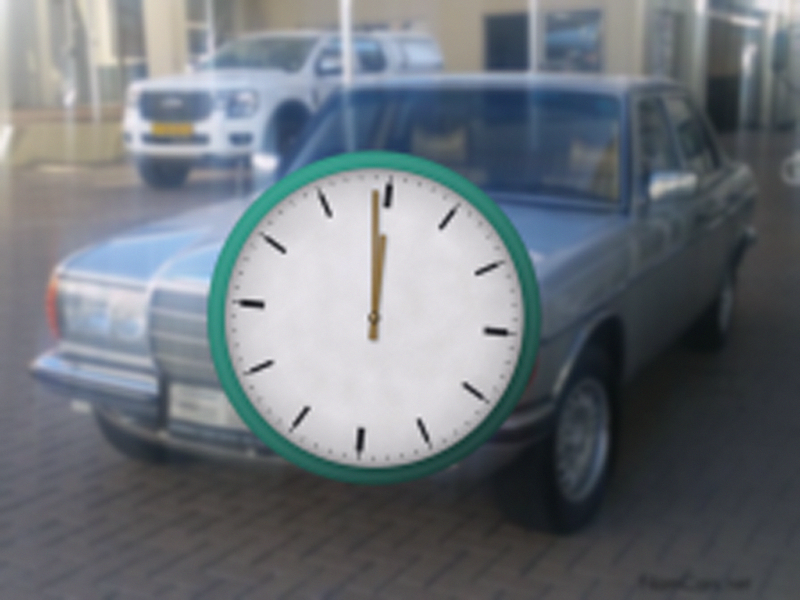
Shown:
11.59
